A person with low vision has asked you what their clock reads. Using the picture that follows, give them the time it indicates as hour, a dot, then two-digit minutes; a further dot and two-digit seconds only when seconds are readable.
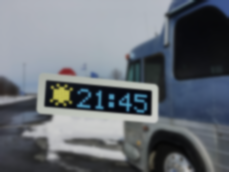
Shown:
21.45
